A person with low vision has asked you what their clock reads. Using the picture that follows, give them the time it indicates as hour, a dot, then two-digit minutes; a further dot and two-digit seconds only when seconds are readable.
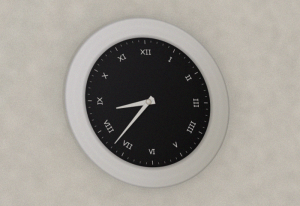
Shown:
8.37
